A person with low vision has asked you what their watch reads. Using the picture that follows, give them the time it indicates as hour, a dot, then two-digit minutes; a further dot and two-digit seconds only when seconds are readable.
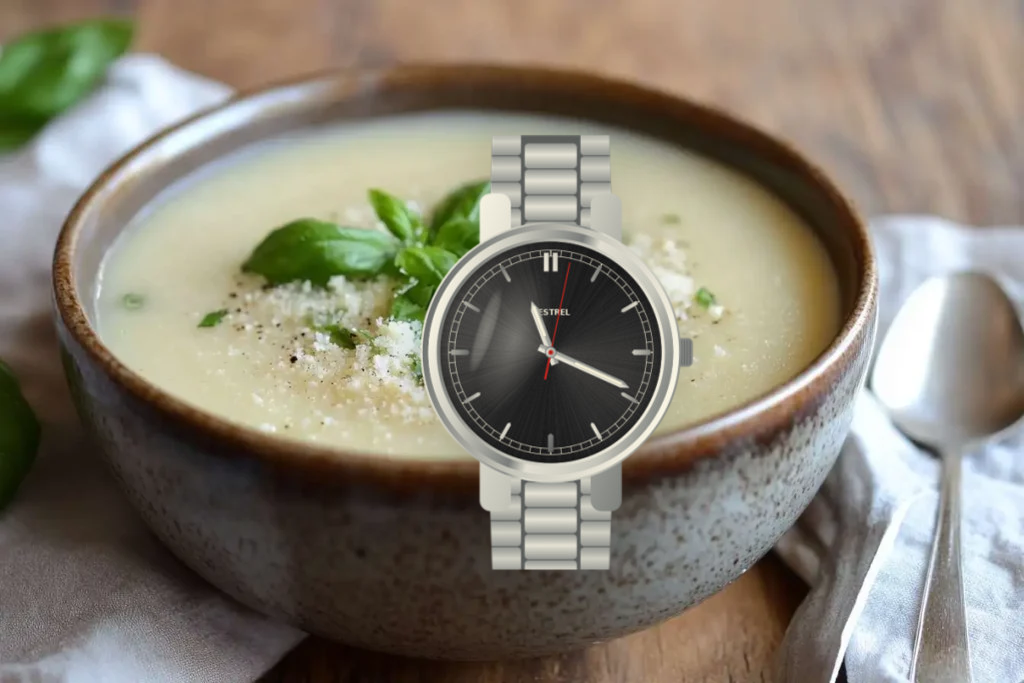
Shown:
11.19.02
